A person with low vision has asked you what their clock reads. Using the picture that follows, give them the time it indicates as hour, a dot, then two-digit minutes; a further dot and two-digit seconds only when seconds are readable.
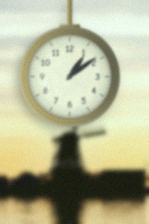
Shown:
1.09
